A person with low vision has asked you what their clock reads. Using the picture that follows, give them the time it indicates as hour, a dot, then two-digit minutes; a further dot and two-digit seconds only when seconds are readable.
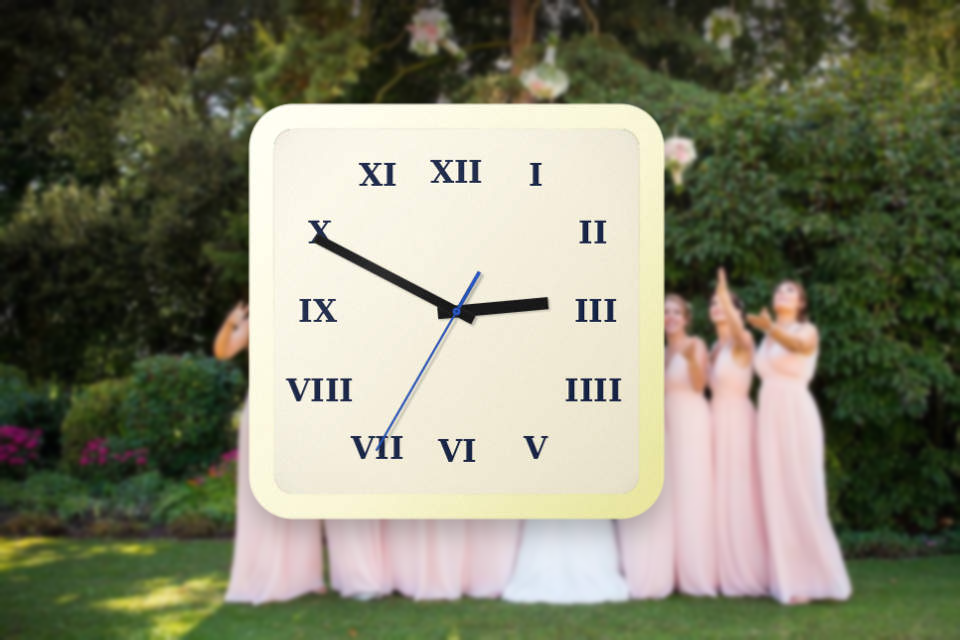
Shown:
2.49.35
